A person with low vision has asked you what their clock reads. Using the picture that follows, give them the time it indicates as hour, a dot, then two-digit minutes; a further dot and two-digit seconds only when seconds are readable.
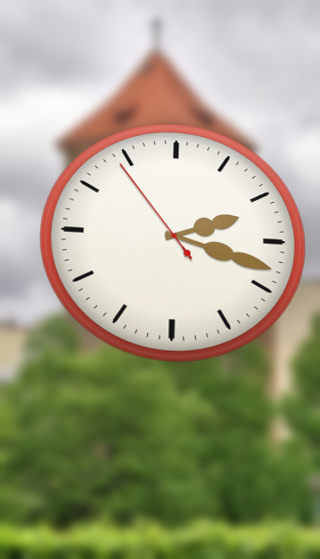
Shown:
2.17.54
